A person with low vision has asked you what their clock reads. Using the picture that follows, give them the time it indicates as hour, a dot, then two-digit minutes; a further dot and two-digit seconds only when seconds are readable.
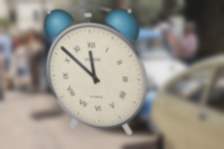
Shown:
11.52
